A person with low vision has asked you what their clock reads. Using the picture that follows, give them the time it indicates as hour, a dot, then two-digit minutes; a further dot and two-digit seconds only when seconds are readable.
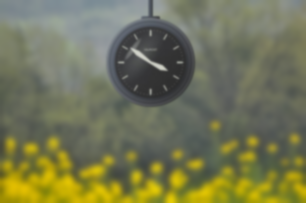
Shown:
3.51
